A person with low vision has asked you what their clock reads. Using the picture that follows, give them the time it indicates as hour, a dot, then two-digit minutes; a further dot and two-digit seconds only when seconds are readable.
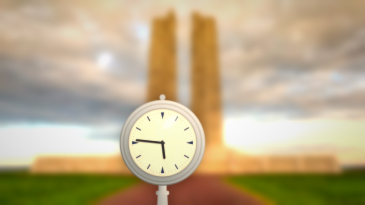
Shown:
5.46
